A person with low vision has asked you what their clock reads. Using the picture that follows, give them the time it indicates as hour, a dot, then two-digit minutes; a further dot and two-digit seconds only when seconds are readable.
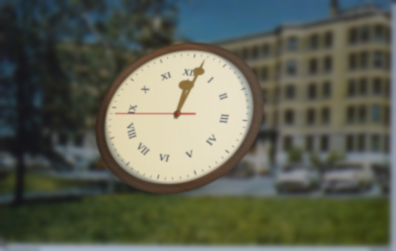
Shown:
12.01.44
